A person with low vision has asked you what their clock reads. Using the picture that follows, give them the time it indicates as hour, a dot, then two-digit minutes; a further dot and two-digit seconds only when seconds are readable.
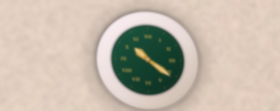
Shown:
10.21
